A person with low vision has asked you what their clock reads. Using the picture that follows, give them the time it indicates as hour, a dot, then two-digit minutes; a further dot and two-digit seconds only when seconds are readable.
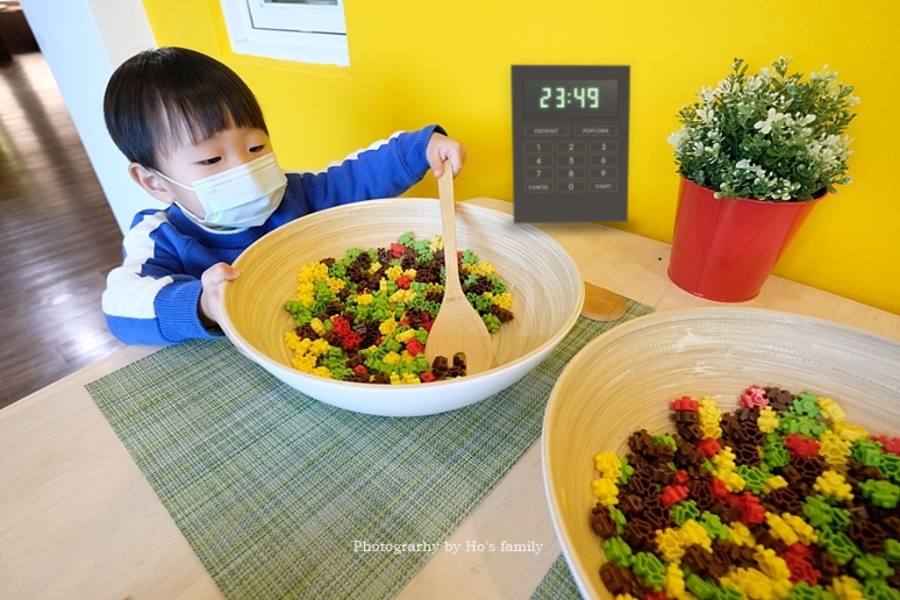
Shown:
23.49
